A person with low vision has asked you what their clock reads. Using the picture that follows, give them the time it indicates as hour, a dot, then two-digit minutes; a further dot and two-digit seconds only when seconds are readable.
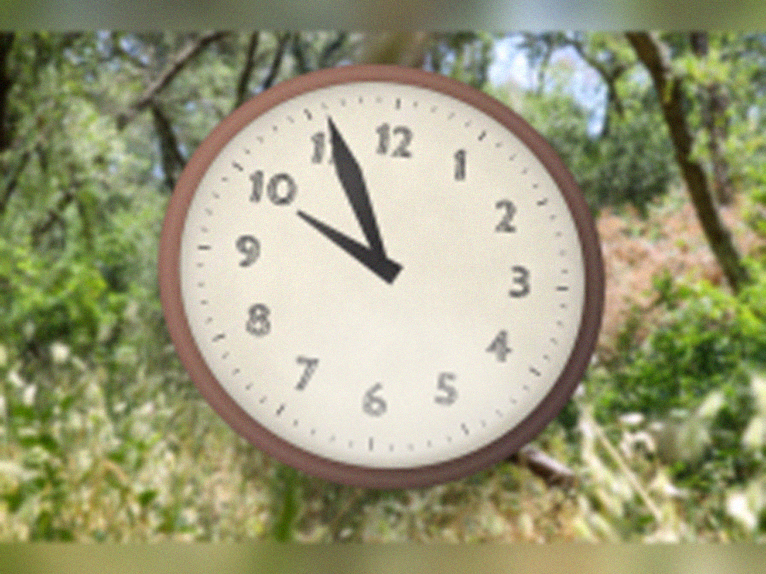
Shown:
9.56
